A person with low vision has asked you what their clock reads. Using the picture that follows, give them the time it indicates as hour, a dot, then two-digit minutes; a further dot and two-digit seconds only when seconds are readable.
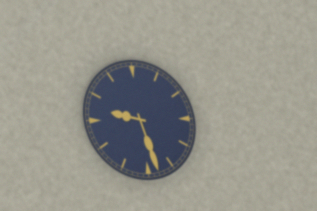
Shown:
9.28
